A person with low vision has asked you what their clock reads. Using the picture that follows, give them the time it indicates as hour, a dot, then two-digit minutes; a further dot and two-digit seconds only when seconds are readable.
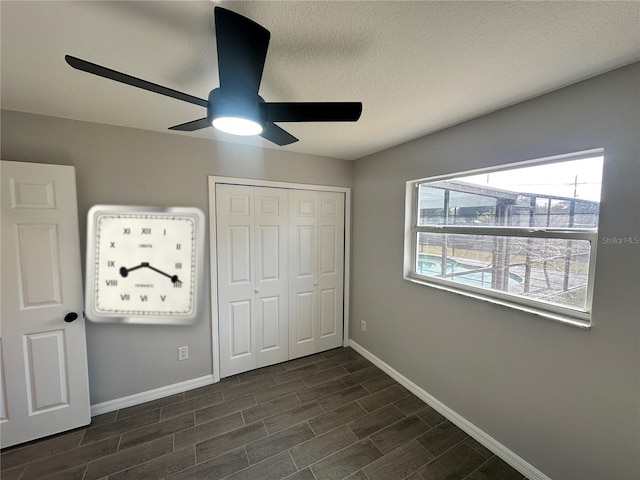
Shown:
8.19
